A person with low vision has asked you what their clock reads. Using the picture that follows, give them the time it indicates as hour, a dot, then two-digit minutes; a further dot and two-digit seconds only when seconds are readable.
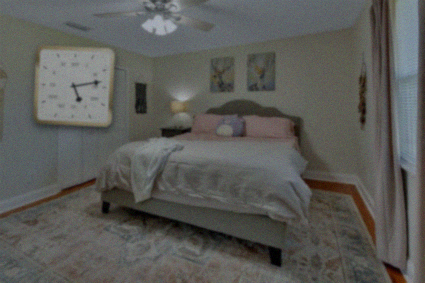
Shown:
5.13
